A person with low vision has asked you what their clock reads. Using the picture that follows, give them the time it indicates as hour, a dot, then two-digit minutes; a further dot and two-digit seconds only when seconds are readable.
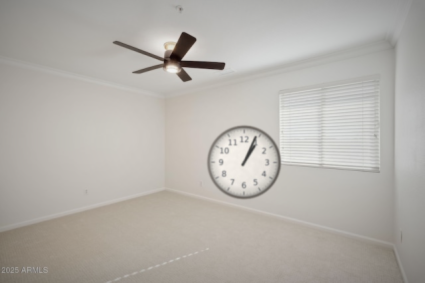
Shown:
1.04
